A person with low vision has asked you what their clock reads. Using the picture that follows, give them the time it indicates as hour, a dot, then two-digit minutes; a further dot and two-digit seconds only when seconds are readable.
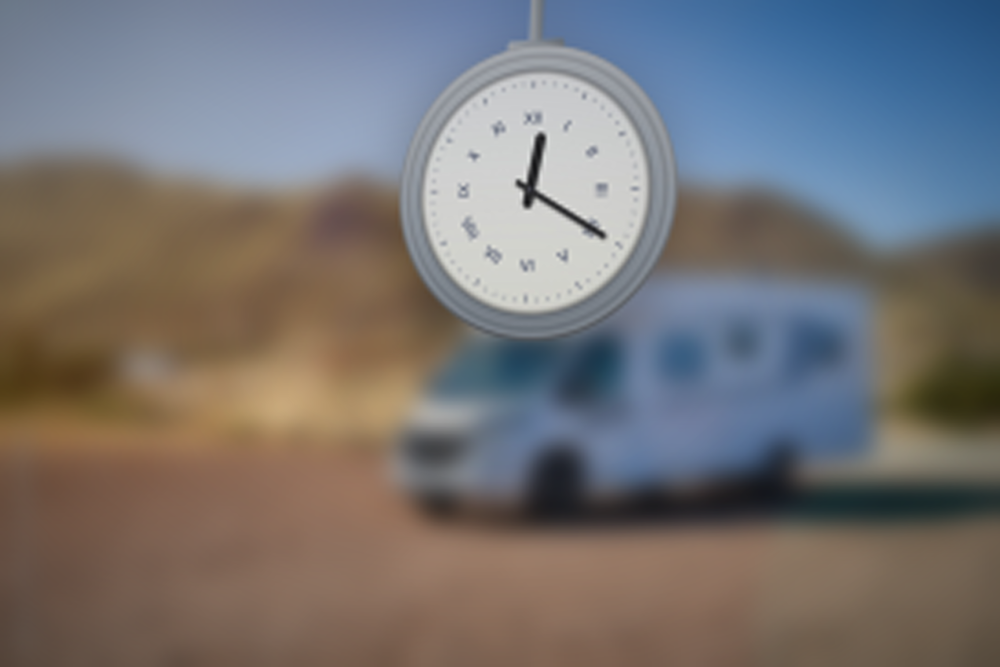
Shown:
12.20
